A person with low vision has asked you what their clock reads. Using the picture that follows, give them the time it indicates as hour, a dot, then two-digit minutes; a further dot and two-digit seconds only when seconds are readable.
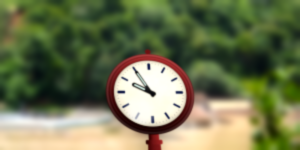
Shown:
9.55
